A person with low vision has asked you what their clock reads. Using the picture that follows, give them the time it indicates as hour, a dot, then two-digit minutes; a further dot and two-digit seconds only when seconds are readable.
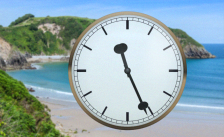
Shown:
11.26
